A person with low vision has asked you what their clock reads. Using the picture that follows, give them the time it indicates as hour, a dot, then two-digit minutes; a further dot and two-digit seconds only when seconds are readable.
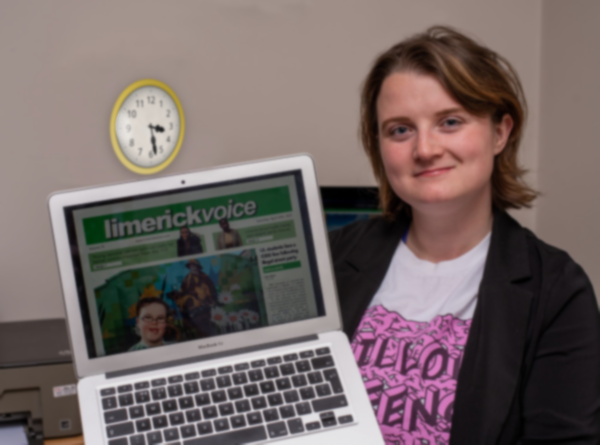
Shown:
3.28
